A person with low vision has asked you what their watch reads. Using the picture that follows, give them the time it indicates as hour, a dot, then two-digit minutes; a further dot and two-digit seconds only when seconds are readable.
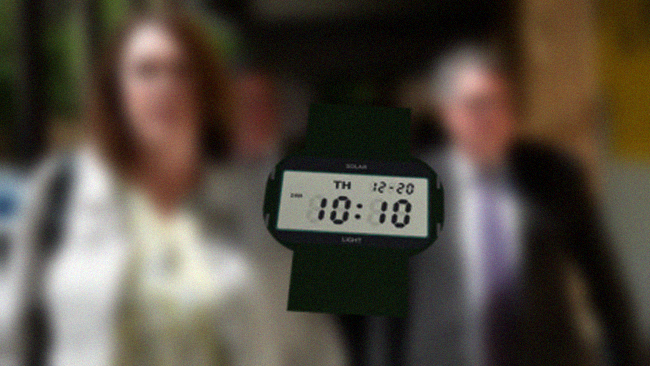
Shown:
10.10
